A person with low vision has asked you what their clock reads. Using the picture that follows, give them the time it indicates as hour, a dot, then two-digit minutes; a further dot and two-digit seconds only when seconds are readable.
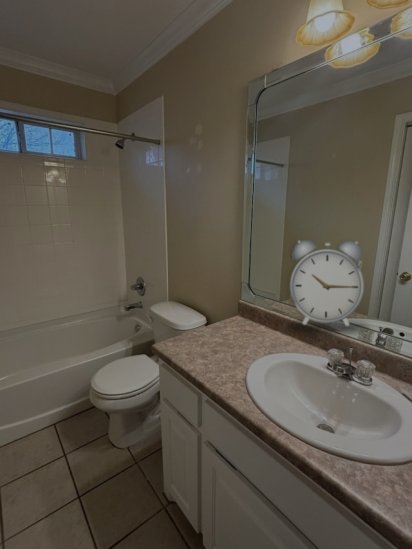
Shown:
10.15
